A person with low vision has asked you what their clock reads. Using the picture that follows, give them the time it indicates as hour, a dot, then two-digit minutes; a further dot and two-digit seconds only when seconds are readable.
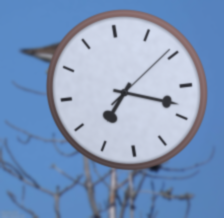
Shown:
7.18.09
